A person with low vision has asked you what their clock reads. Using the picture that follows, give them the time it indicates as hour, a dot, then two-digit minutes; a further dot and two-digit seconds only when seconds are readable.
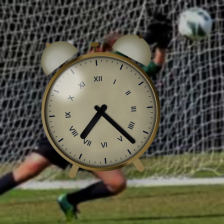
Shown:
7.23
